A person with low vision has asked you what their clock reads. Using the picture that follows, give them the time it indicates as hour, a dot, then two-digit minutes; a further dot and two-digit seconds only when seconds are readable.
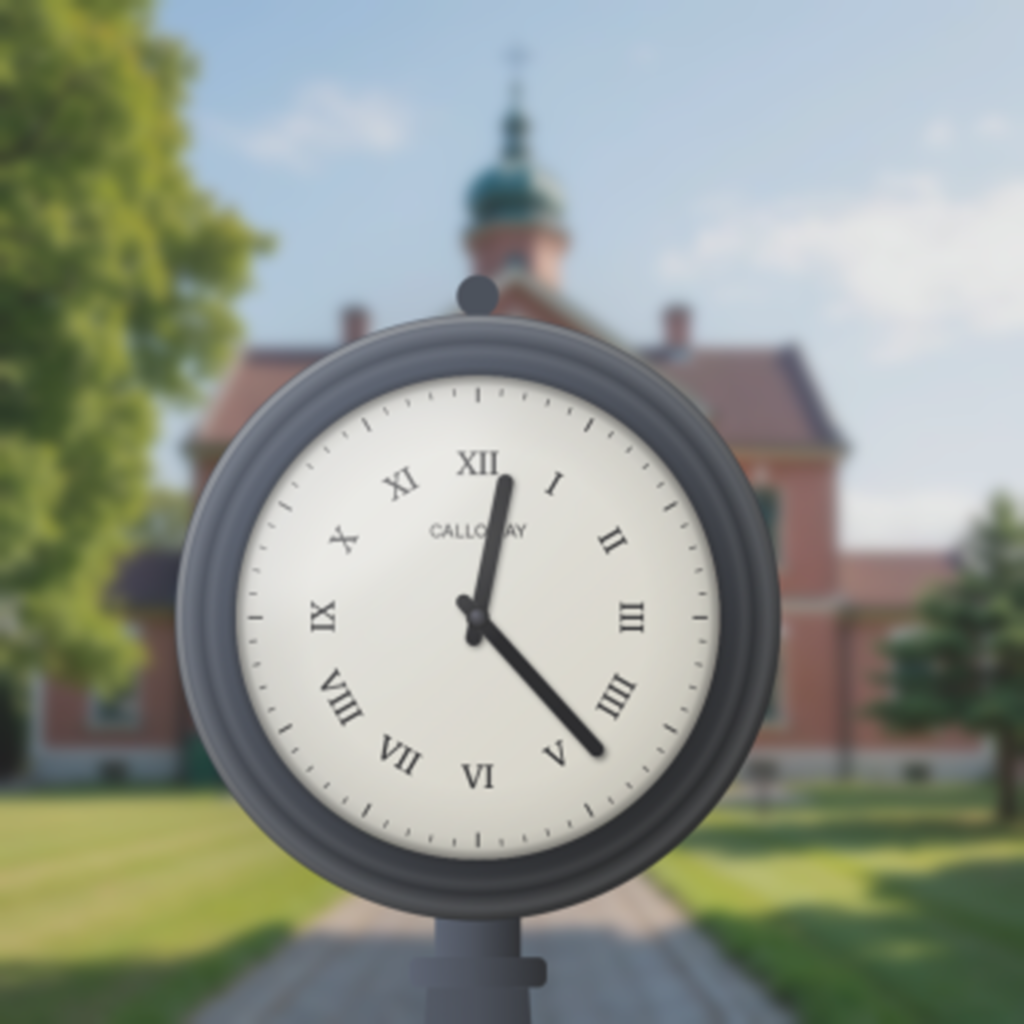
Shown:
12.23
